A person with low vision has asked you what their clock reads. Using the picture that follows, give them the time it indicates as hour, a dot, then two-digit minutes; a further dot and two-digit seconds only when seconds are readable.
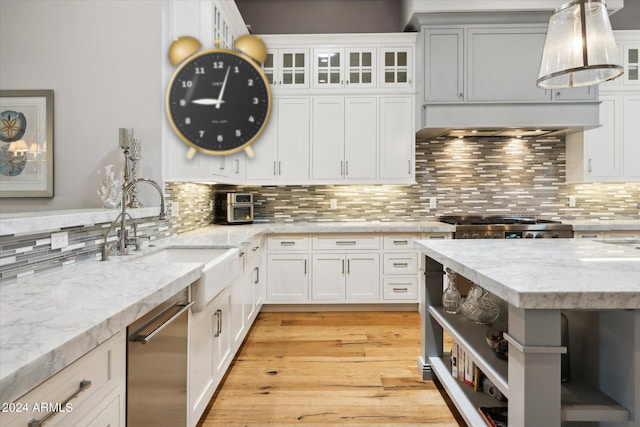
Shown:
9.03
